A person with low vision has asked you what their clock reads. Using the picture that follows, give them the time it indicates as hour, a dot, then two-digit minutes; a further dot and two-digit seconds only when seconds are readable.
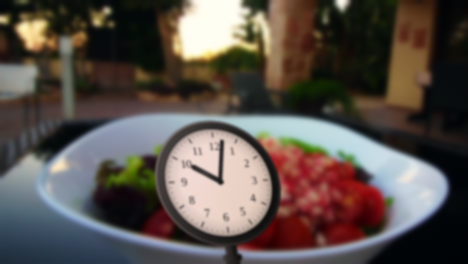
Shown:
10.02
